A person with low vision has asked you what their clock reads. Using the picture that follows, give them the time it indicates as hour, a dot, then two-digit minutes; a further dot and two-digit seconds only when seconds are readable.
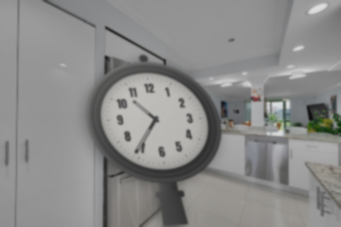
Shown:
10.36
